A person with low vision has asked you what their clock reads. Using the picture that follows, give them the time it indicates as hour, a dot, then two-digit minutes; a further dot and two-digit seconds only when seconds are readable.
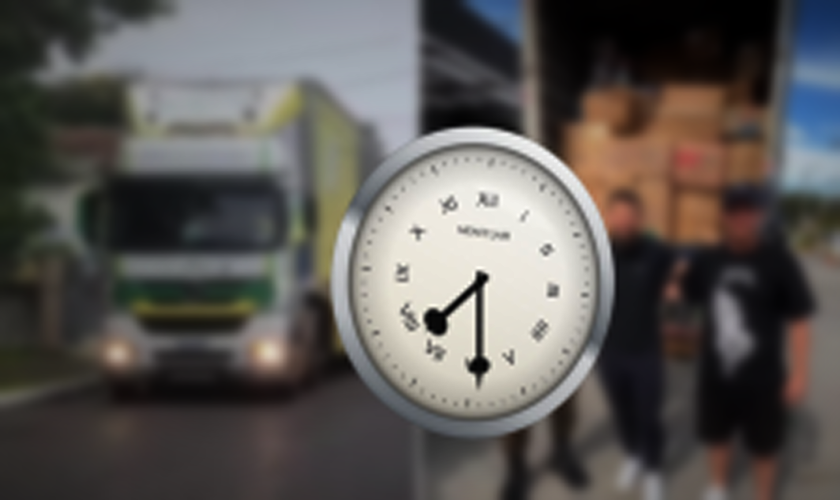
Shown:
7.29
